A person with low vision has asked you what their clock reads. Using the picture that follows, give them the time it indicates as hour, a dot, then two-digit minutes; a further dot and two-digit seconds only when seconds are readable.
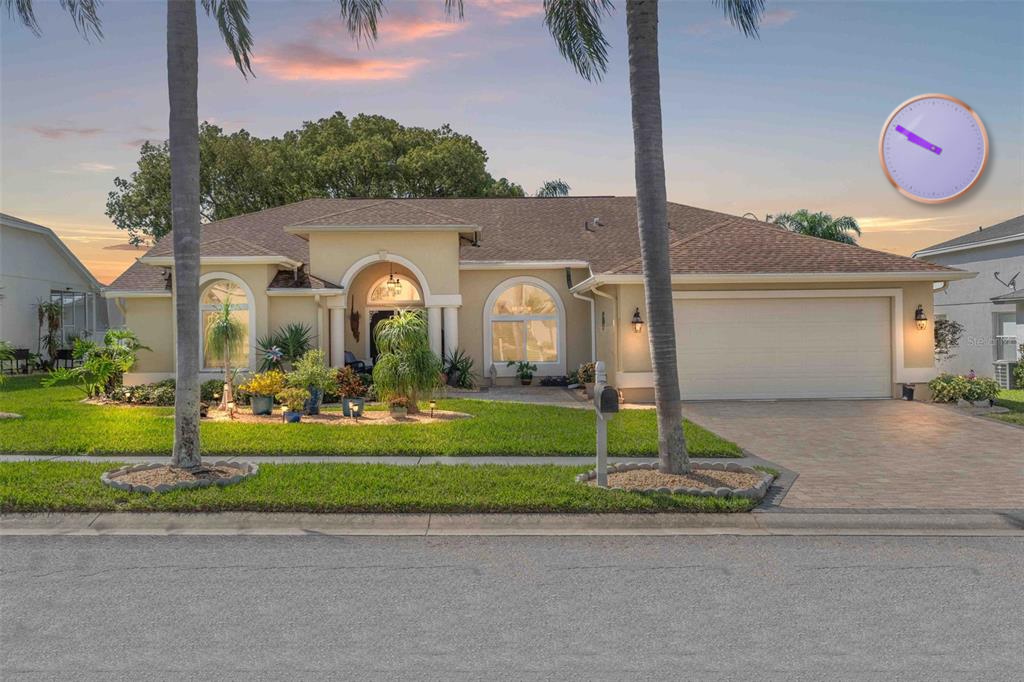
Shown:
9.50
